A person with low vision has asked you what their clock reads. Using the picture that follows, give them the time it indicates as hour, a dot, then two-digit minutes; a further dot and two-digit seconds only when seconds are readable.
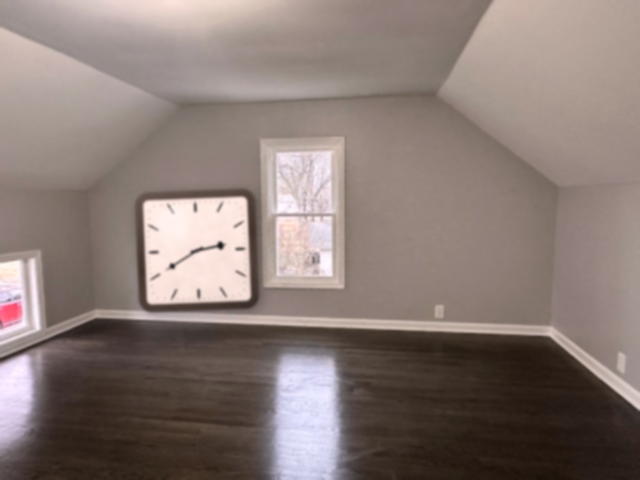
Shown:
2.40
